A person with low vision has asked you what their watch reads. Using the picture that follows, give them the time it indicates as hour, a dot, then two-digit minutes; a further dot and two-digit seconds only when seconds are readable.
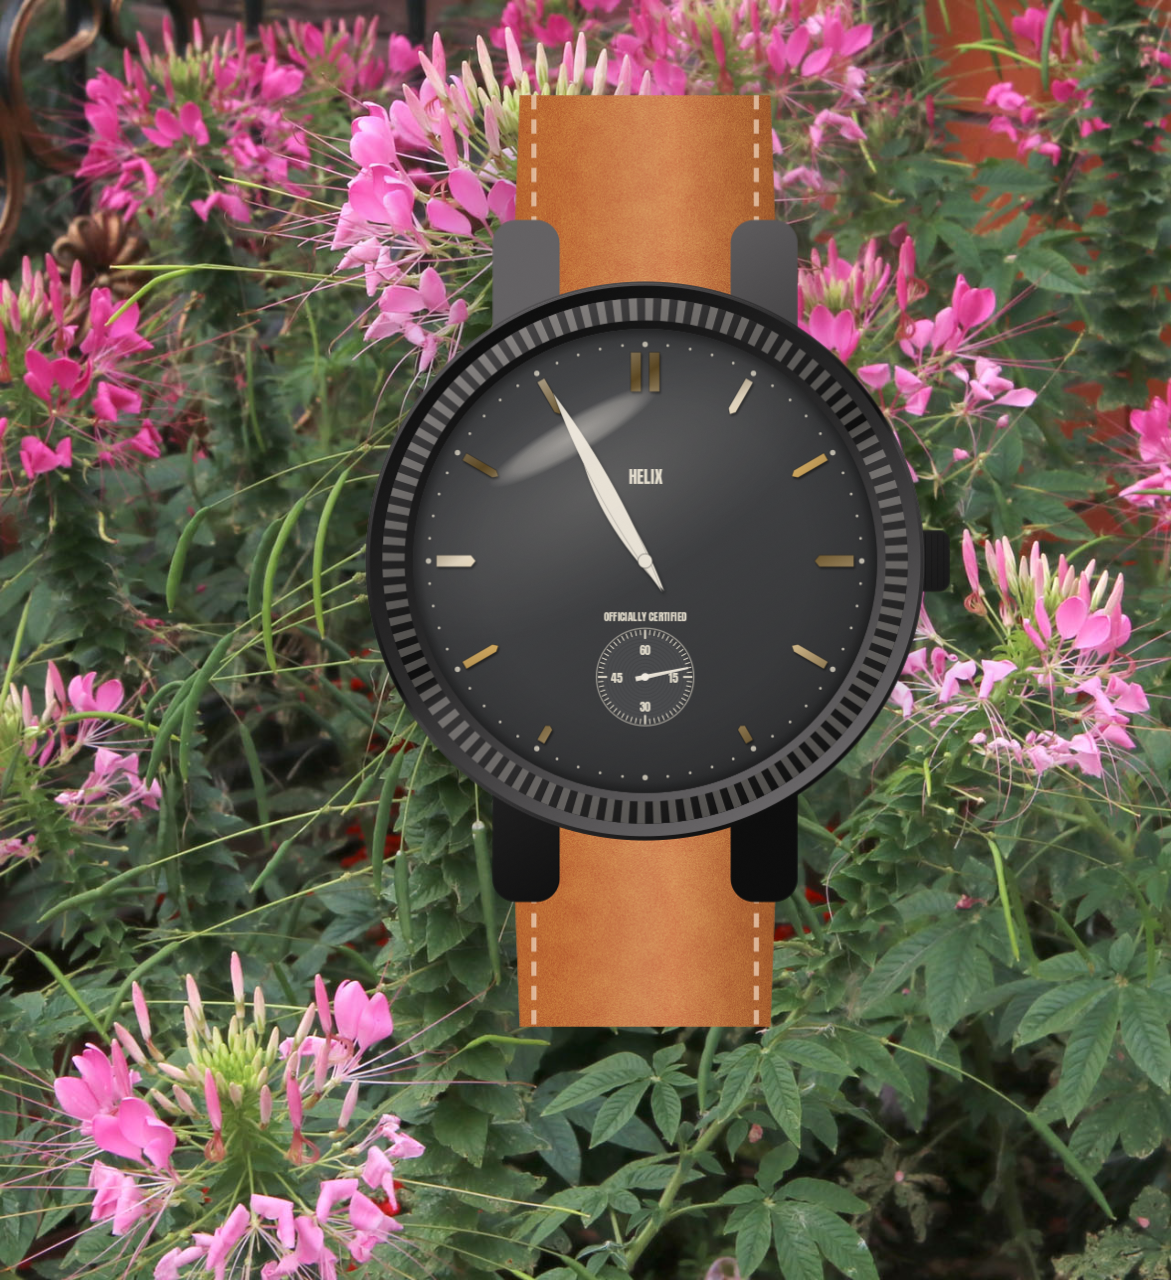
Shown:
10.55.13
